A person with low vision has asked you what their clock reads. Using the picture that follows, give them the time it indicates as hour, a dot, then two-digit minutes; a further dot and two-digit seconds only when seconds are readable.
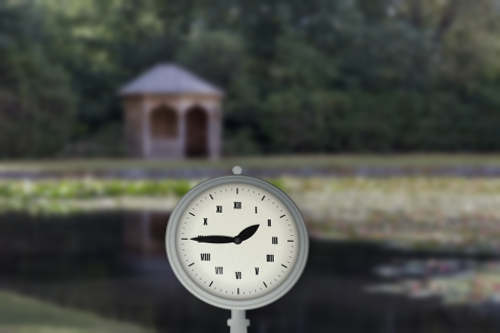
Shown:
1.45
